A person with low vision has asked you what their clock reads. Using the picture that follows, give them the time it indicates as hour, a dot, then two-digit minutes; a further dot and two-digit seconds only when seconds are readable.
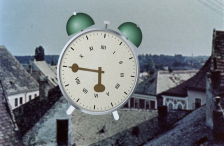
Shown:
5.45
